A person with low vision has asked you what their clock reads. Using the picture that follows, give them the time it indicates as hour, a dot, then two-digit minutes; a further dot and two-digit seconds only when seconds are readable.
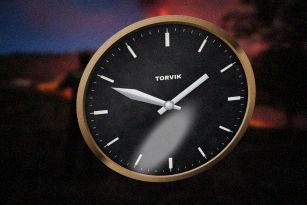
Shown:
1.49
